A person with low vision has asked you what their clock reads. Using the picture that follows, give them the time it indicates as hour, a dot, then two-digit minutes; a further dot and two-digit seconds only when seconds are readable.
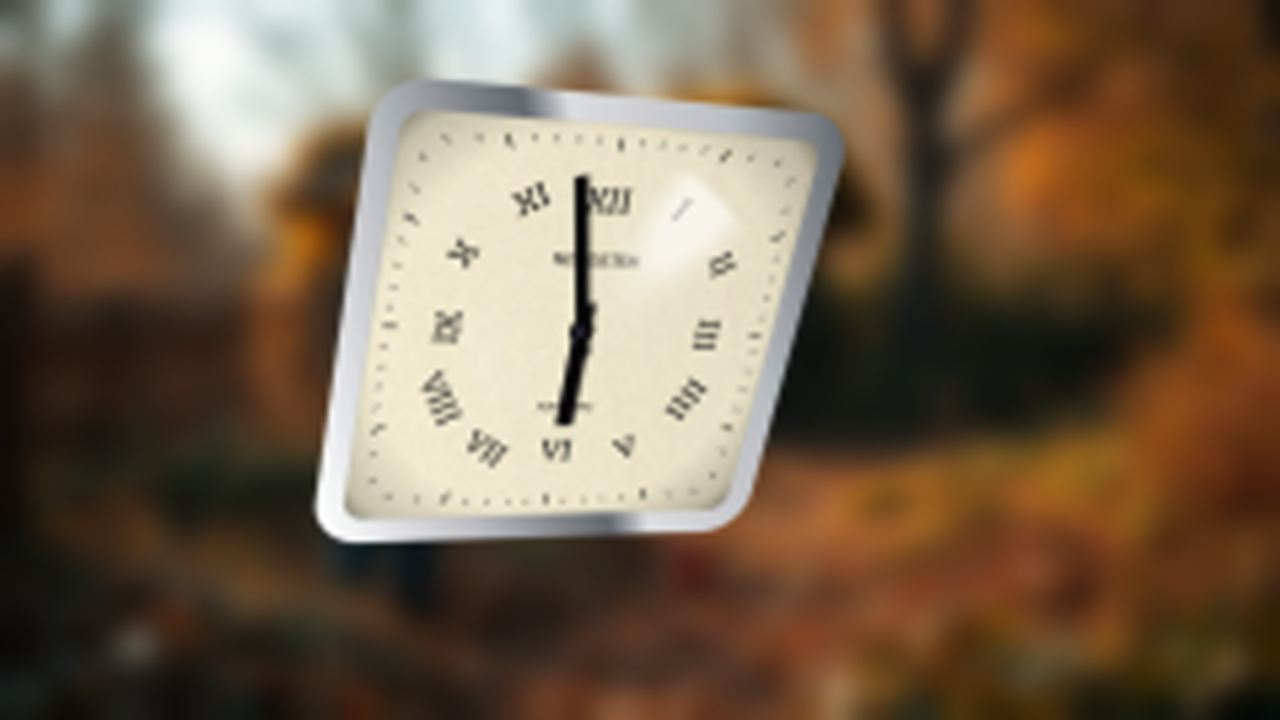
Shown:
5.58
